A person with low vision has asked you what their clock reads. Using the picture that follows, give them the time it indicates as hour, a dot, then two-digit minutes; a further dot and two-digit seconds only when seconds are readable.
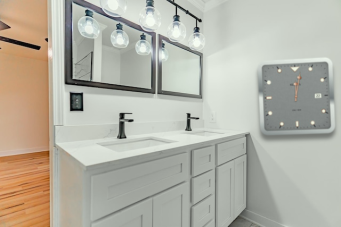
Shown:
12.02
